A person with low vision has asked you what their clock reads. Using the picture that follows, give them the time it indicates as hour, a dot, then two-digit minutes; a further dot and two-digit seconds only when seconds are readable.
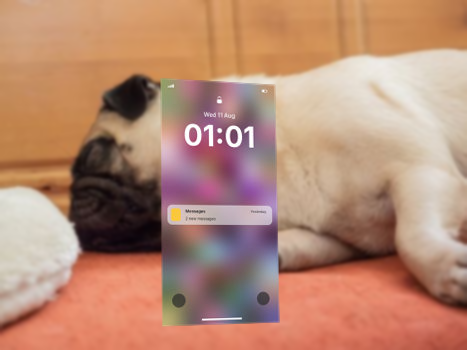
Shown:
1.01
